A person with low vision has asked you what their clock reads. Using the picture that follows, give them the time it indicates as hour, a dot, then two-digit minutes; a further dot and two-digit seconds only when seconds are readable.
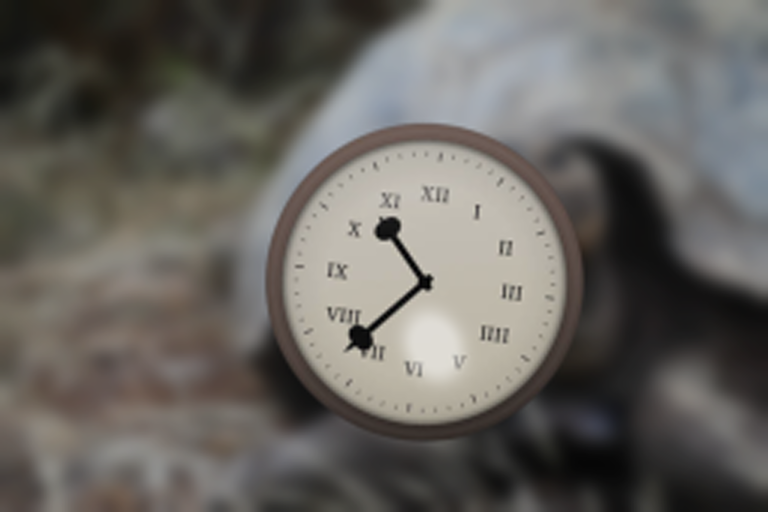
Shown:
10.37
